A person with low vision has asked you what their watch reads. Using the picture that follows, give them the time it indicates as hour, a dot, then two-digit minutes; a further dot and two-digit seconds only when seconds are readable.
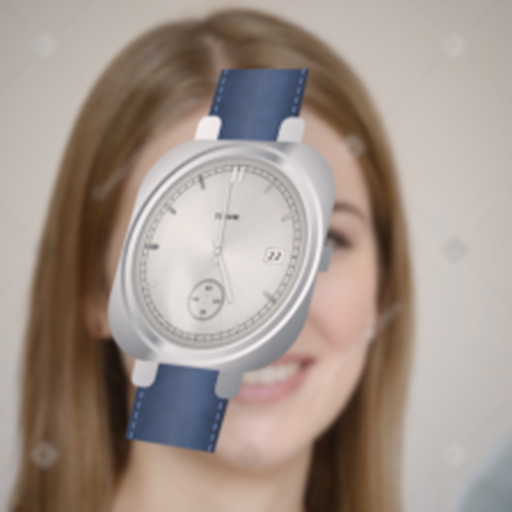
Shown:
4.59
